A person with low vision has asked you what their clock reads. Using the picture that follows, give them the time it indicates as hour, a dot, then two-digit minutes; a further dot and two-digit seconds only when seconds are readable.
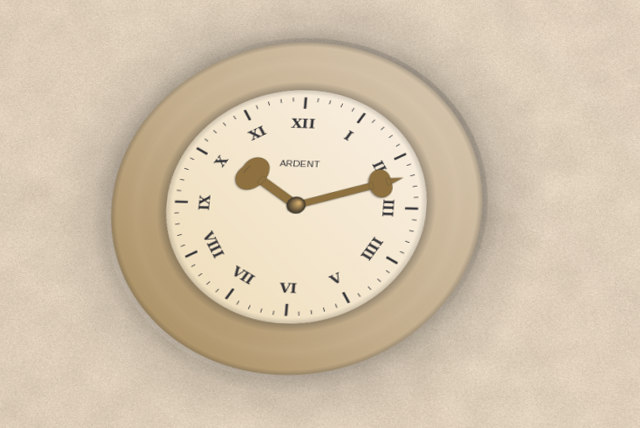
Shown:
10.12
